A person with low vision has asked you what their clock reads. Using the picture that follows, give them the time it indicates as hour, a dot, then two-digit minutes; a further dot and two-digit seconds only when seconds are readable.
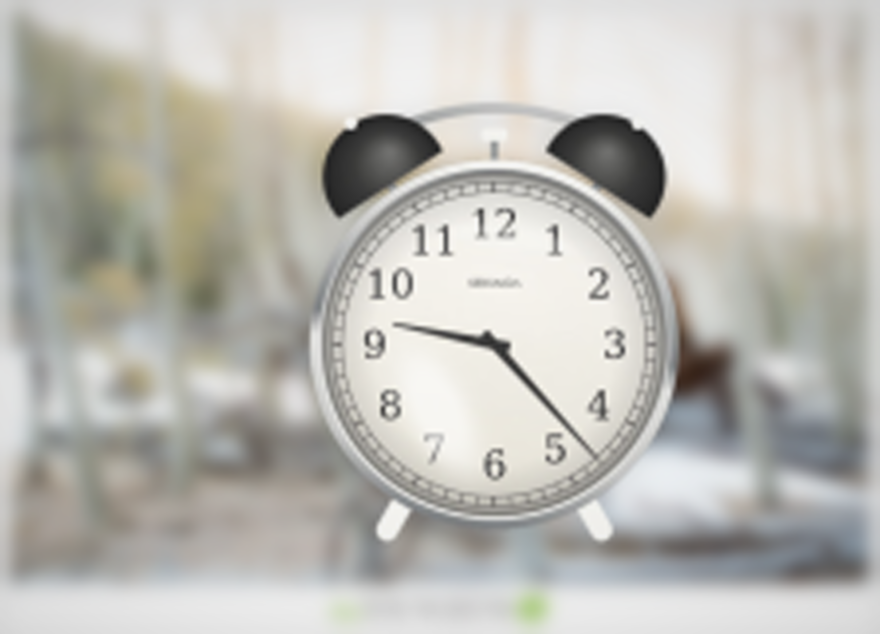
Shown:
9.23
